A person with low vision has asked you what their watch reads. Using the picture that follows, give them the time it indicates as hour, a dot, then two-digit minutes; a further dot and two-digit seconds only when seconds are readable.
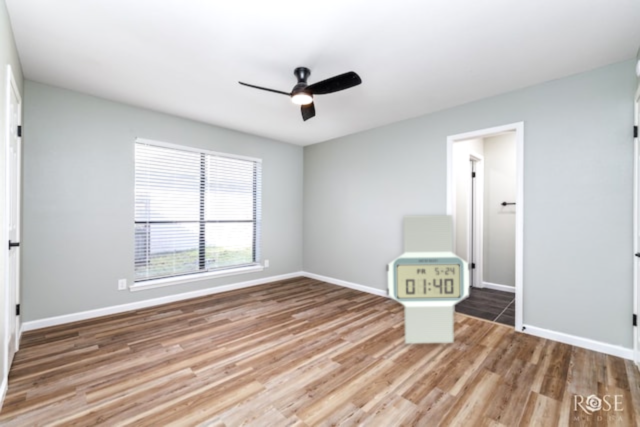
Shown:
1.40
